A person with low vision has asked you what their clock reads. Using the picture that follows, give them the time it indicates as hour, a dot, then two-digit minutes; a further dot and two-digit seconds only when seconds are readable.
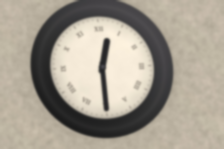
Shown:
12.30
